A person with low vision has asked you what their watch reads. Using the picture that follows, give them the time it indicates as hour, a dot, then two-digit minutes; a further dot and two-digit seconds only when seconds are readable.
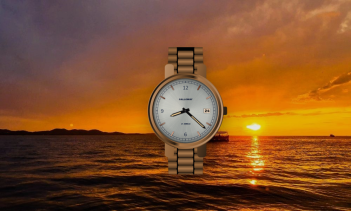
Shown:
8.22
